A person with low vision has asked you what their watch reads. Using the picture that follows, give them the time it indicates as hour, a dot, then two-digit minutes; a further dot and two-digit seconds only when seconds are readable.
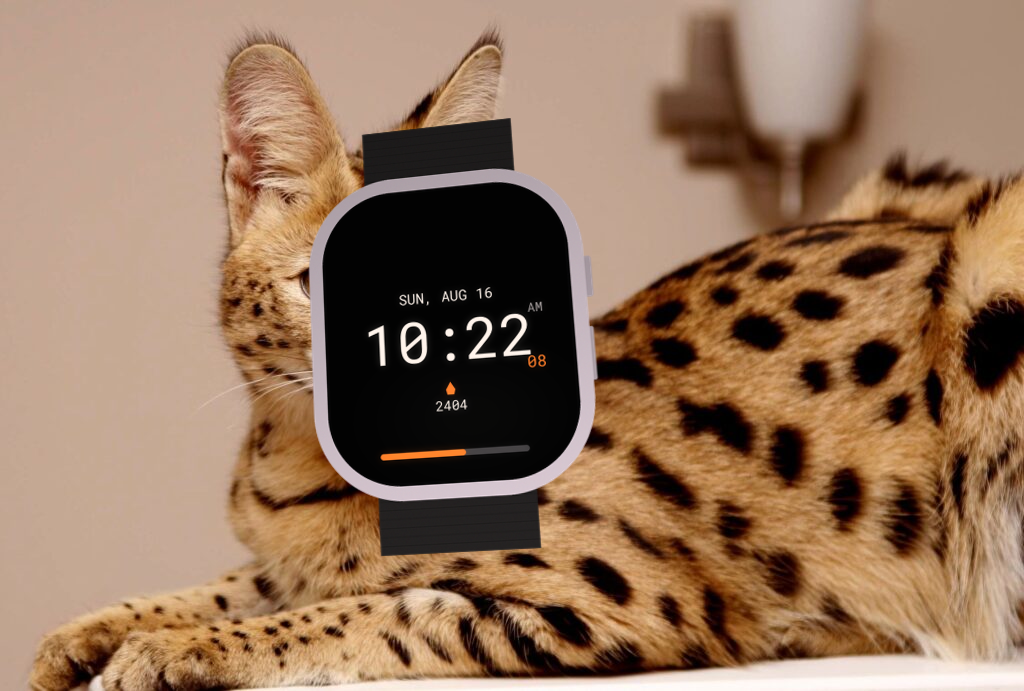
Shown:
10.22.08
